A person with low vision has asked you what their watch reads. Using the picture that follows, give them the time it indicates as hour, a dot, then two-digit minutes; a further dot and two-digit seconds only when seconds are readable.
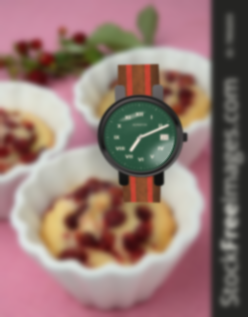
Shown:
7.11
